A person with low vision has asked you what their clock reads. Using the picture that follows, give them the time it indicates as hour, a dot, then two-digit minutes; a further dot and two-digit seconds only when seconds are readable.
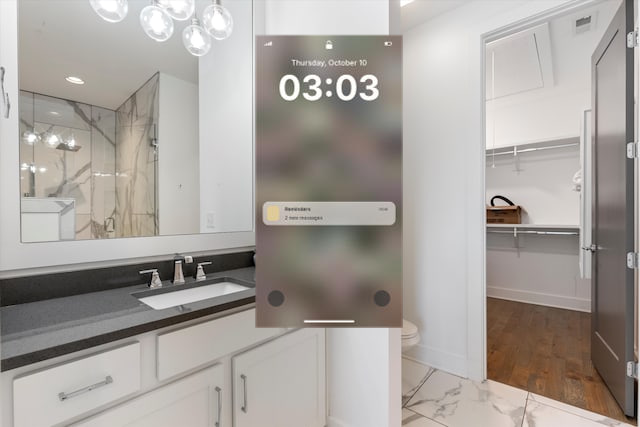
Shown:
3.03
